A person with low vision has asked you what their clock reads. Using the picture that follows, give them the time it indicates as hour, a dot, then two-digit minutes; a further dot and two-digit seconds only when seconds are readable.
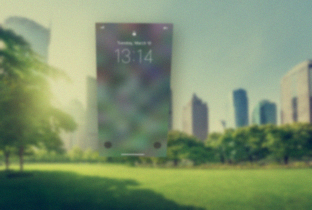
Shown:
13.14
